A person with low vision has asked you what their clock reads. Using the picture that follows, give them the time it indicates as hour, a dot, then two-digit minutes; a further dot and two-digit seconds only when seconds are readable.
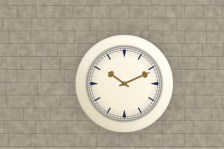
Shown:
10.11
